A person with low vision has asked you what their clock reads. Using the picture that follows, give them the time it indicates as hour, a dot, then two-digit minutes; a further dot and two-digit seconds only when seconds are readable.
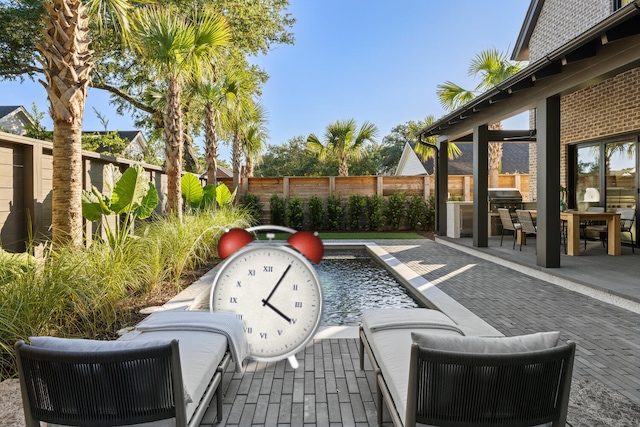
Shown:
4.05
